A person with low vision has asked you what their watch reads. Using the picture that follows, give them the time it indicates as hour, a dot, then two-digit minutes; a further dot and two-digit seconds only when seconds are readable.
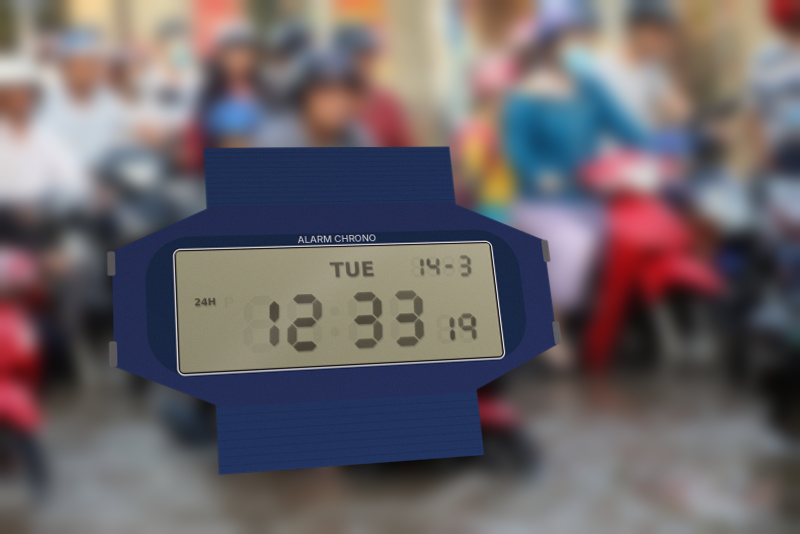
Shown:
12.33.19
